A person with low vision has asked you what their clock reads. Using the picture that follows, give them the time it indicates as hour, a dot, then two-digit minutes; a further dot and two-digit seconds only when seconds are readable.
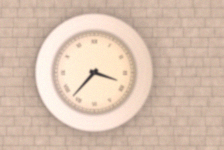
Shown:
3.37
